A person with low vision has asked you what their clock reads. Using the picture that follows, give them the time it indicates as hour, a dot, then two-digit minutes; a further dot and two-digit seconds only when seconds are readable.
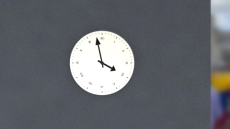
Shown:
3.58
